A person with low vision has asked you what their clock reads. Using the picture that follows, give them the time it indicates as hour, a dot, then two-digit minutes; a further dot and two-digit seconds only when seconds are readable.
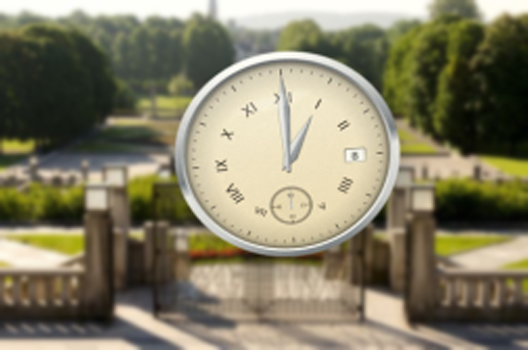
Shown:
1.00
